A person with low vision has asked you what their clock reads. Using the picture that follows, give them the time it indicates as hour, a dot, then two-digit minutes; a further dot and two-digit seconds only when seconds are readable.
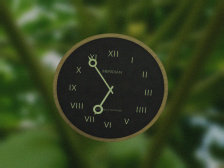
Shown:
6.54
